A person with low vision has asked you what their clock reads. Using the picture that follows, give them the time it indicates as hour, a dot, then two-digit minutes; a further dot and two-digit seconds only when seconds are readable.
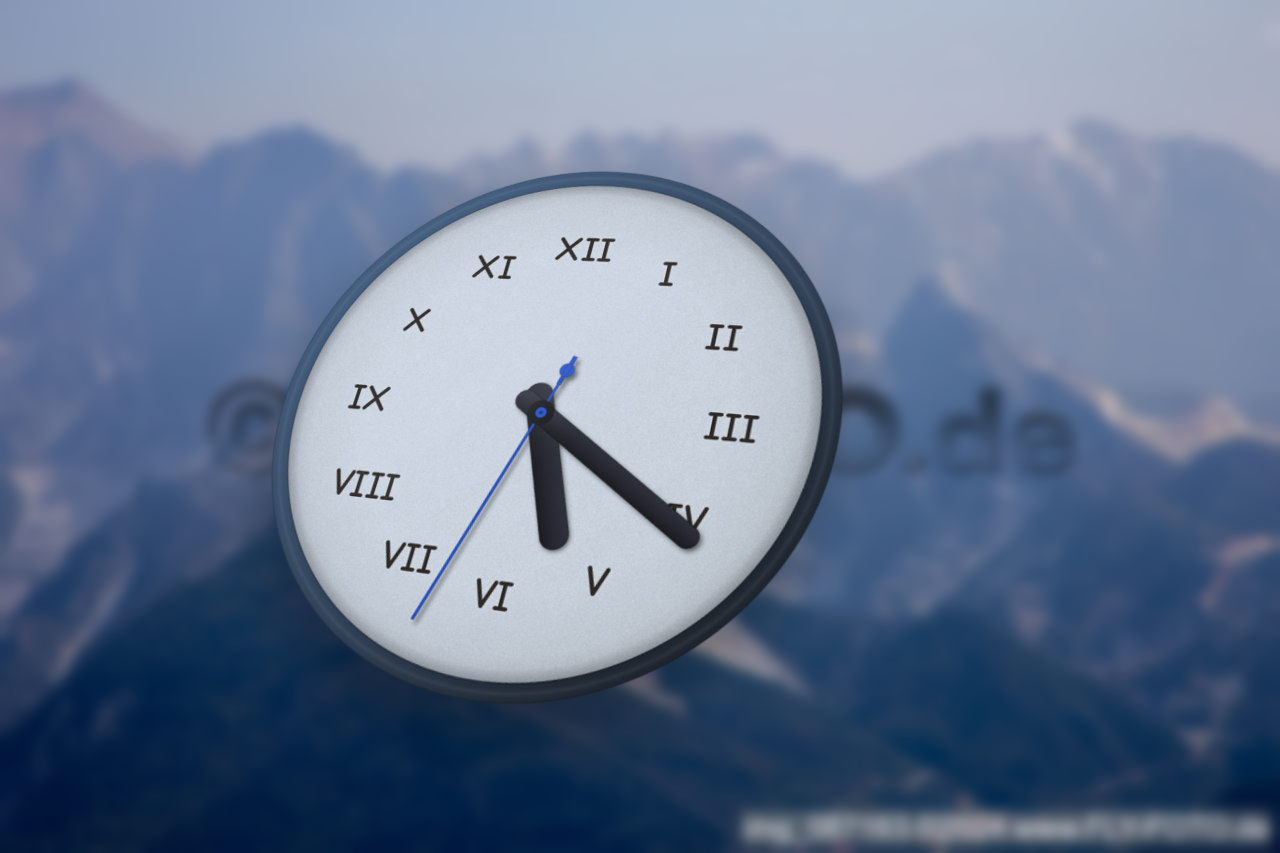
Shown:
5.20.33
